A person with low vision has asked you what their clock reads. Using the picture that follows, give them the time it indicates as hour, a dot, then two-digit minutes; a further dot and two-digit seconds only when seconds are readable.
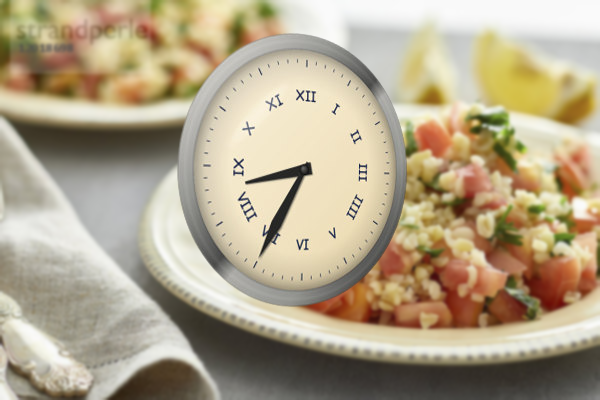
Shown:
8.35
